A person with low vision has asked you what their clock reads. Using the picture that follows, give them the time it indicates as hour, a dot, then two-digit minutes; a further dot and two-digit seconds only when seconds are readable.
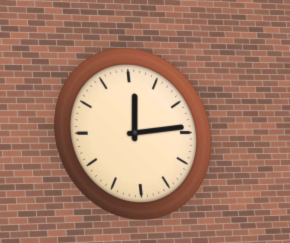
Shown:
12.14
